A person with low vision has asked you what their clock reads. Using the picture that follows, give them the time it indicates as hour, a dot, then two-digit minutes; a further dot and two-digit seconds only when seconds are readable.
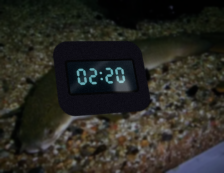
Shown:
2.20
